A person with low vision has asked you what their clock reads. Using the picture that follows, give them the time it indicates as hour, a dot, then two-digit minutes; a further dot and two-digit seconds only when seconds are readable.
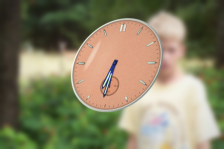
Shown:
6.31
